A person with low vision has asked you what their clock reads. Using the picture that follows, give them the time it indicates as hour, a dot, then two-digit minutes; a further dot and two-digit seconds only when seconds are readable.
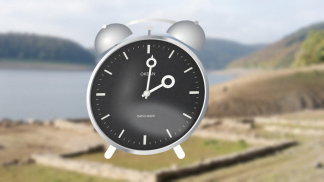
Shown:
2.01
